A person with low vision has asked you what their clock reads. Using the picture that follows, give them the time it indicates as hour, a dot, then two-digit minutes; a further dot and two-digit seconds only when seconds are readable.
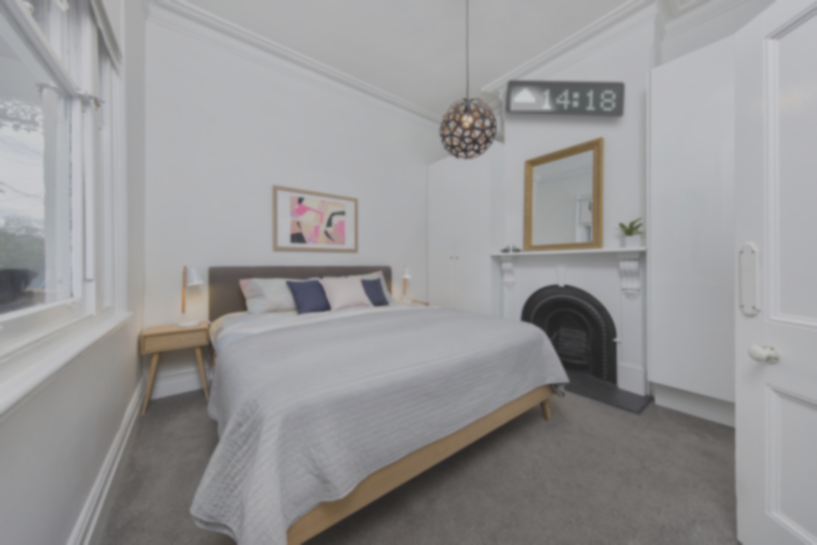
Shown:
14.18
